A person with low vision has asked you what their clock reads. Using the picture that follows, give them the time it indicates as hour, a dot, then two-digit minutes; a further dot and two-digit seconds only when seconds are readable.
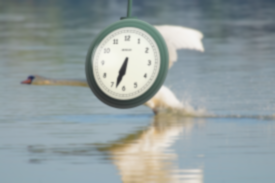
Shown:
6.33
